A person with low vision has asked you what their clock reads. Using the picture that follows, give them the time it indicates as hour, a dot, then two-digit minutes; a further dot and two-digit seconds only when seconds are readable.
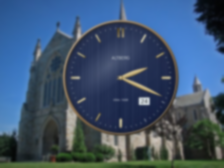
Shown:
2.19
